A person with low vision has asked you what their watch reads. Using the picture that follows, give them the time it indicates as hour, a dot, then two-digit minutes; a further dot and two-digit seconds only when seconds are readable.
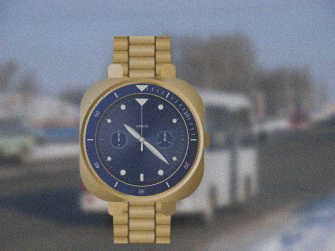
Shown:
10.22
